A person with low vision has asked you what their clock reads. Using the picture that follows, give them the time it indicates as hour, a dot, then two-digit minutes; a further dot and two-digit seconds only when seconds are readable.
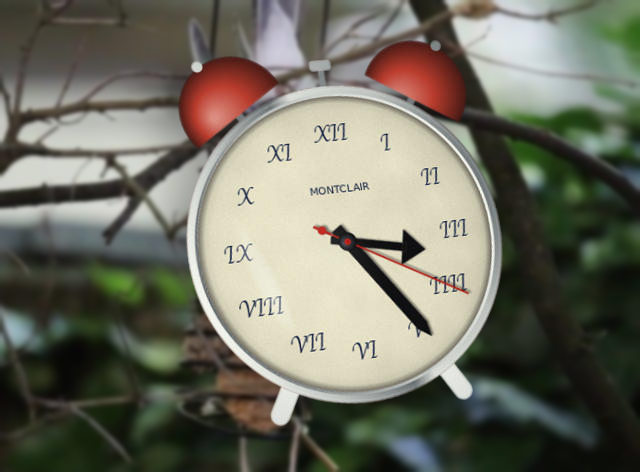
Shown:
3.24.20
